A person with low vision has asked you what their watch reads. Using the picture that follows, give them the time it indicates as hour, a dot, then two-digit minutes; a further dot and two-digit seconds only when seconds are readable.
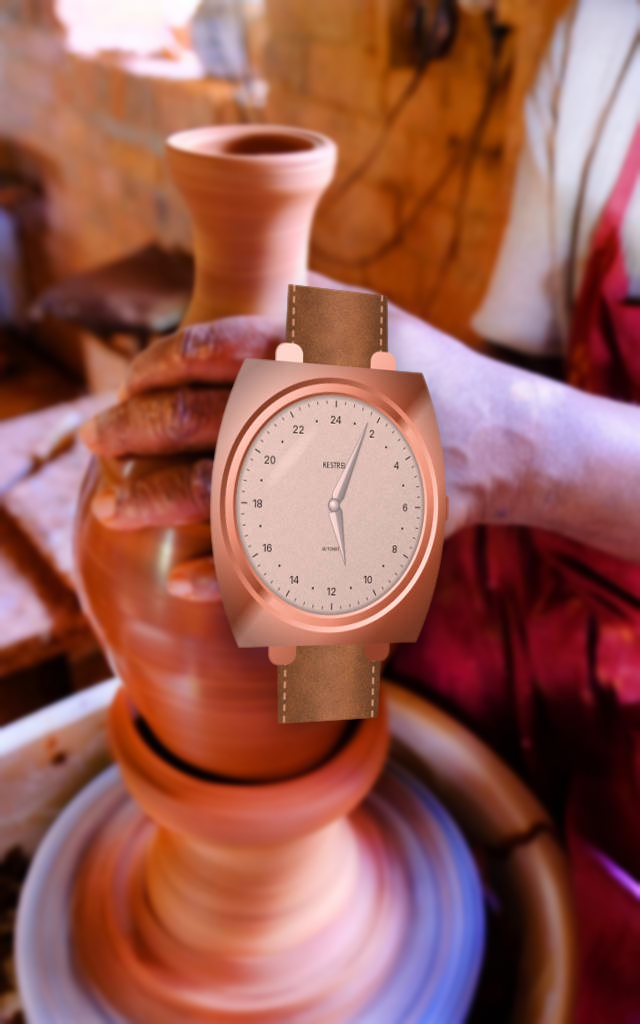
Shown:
11.04
